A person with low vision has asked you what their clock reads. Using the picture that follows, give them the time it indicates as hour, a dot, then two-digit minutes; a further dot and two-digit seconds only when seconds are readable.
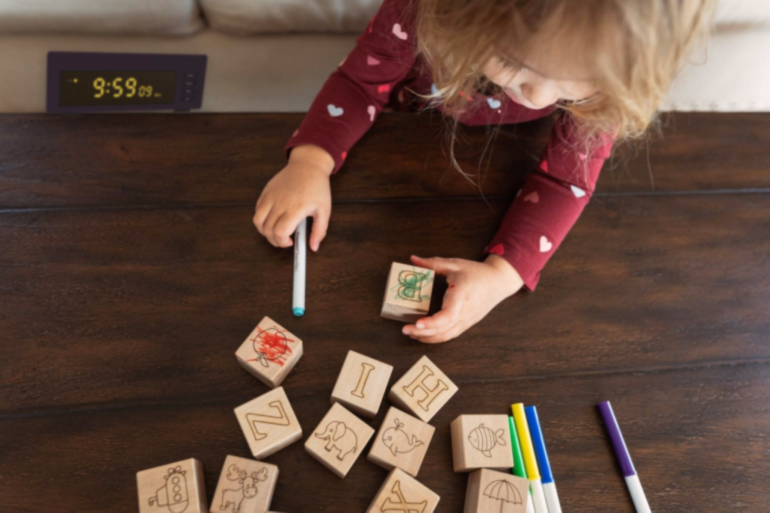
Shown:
9.59
